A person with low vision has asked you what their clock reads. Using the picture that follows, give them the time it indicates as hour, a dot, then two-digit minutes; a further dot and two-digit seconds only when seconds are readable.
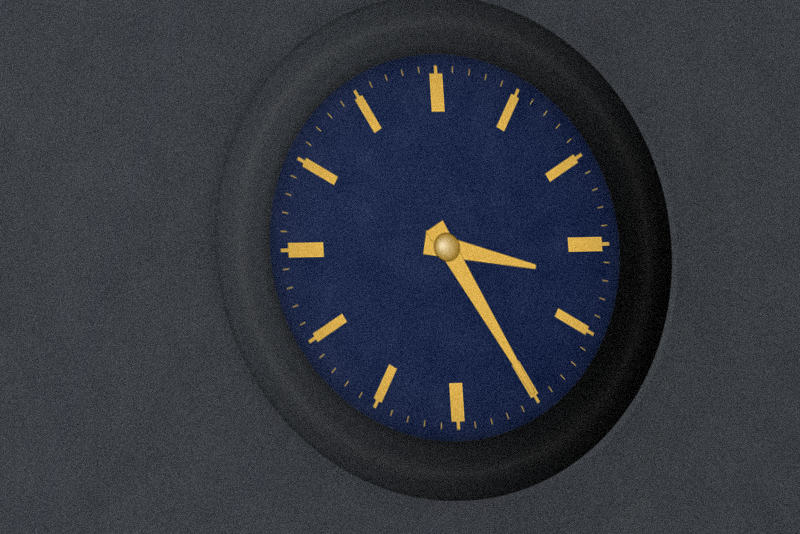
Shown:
3.25
